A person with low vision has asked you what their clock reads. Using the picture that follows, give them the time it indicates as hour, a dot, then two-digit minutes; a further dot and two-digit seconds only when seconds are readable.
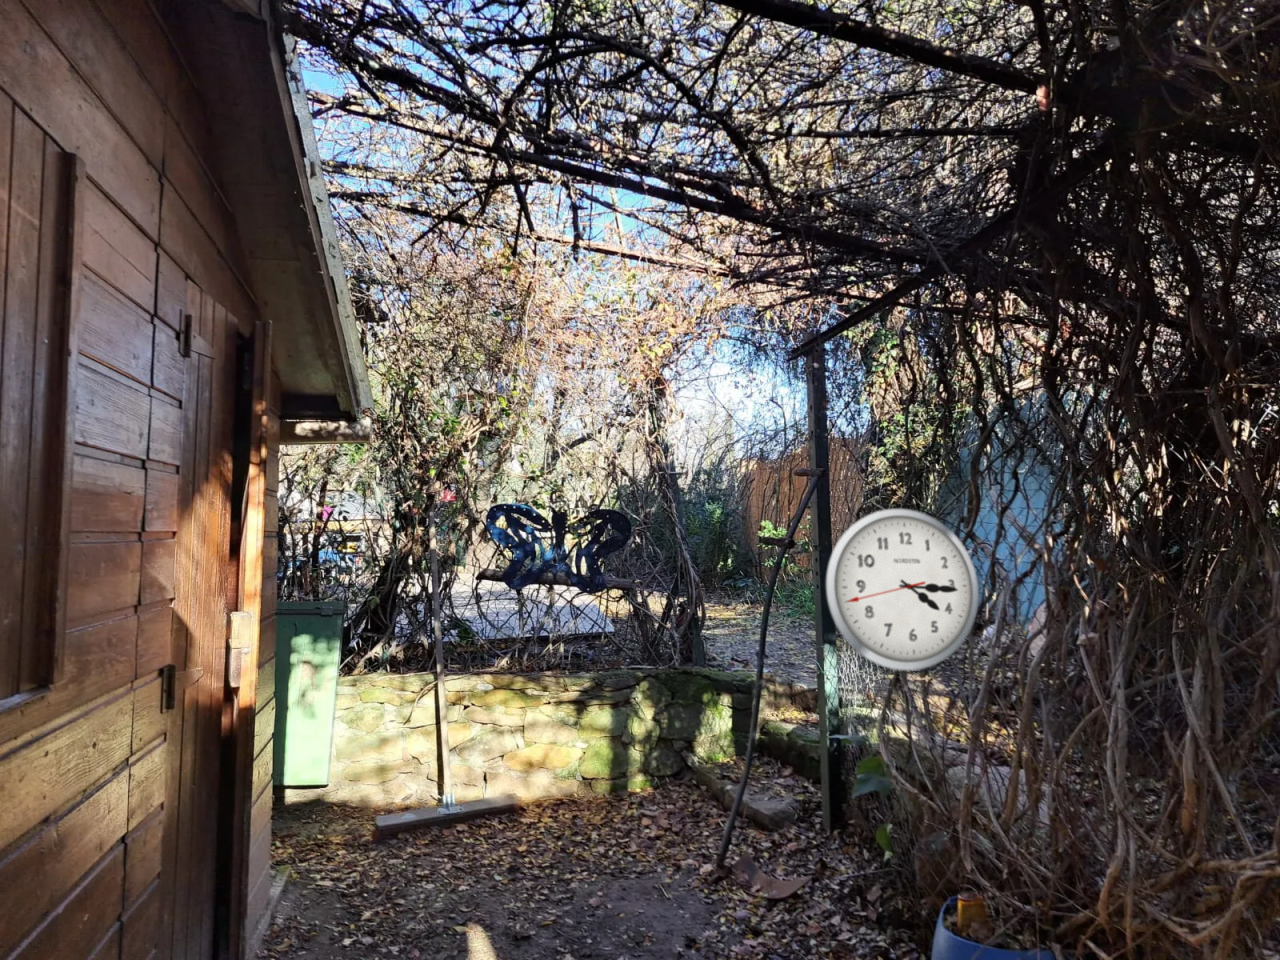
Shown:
4.15.43
